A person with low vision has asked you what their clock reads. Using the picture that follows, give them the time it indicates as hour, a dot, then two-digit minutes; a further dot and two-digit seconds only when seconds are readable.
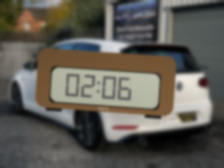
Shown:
2.06
